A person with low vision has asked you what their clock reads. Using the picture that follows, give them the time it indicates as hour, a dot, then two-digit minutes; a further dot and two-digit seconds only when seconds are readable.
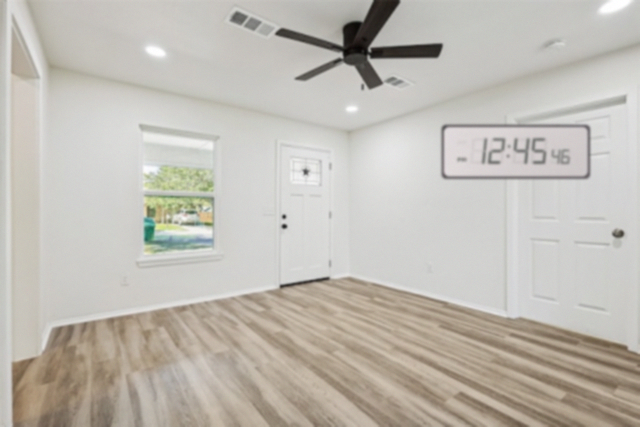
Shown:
12.45.46
